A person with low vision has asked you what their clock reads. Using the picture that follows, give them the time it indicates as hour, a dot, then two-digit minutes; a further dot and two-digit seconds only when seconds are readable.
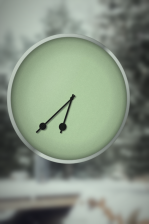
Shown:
6.38
